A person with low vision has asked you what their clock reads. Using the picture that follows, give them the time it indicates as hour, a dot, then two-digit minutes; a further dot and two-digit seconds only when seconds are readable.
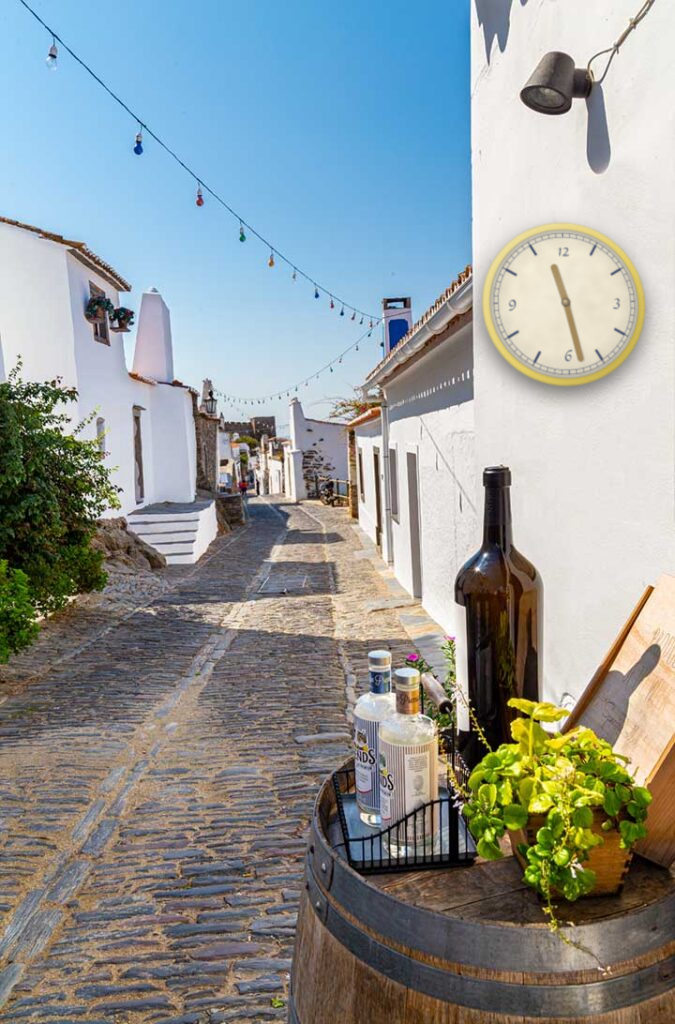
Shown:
11.28
